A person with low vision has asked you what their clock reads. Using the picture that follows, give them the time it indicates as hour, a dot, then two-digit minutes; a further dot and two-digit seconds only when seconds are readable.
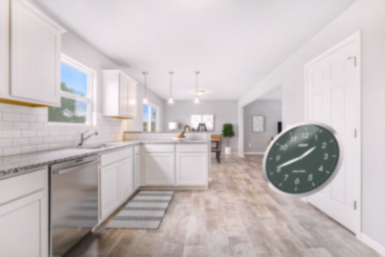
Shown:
1.41
